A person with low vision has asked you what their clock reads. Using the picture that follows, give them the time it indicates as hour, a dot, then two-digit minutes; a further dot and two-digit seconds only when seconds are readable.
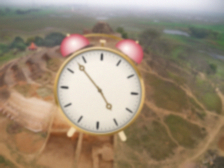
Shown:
4.53
